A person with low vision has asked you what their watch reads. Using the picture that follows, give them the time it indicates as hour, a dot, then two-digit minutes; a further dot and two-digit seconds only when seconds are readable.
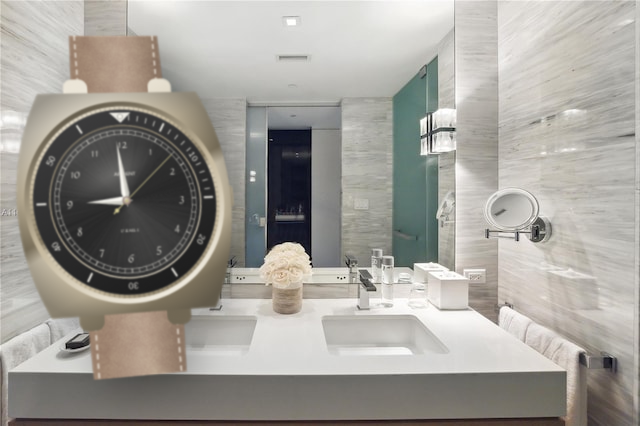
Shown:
8.59.08
